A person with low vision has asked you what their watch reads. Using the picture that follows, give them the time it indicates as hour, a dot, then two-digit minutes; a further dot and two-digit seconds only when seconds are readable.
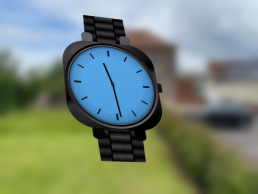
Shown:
11.29
